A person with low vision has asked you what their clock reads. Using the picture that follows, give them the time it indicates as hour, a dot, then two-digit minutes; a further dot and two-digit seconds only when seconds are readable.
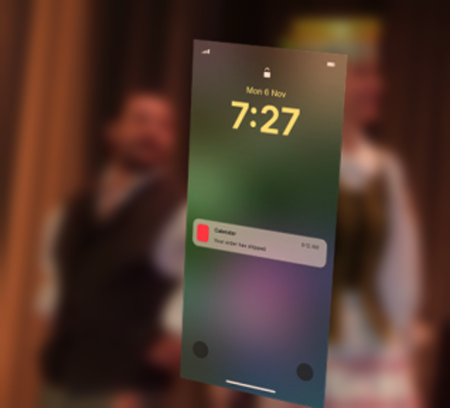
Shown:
7.27
